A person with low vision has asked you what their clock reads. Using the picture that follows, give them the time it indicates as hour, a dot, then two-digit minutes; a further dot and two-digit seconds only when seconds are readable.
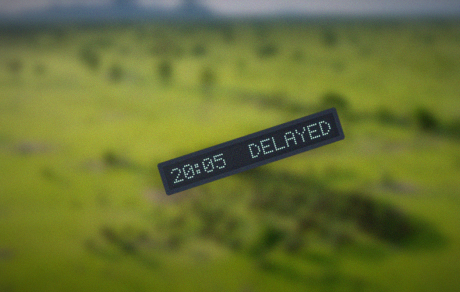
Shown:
20.05
